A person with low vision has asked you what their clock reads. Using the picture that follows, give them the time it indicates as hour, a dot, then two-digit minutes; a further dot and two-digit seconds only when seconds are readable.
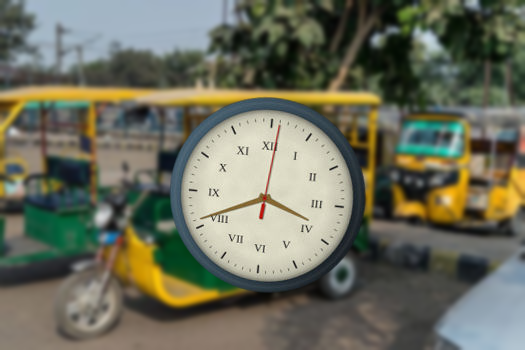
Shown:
3.41.01
